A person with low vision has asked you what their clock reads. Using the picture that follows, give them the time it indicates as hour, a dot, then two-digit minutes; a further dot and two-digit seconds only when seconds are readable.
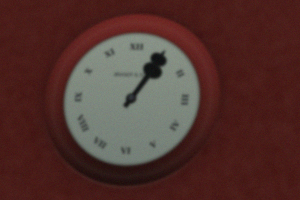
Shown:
1.05
